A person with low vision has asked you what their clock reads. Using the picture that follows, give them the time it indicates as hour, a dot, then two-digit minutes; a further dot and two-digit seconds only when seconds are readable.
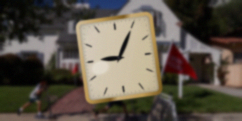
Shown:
9.05
